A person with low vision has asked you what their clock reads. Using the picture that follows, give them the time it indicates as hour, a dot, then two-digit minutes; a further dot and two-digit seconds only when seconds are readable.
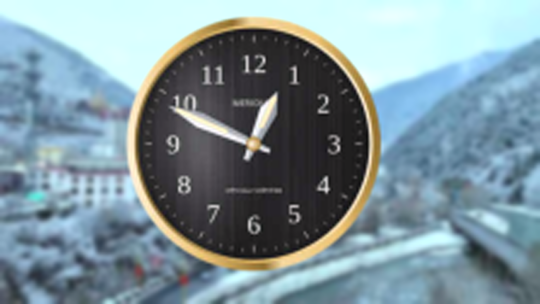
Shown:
12.49
